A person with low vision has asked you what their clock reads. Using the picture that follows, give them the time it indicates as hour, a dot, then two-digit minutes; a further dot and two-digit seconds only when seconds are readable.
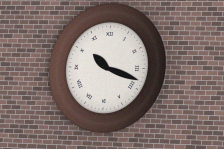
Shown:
10.18
